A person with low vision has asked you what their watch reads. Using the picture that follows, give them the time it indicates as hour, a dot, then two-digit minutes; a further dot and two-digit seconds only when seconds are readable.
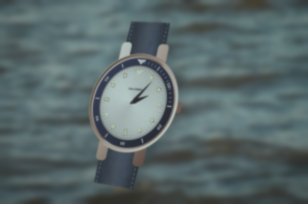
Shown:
2.06
